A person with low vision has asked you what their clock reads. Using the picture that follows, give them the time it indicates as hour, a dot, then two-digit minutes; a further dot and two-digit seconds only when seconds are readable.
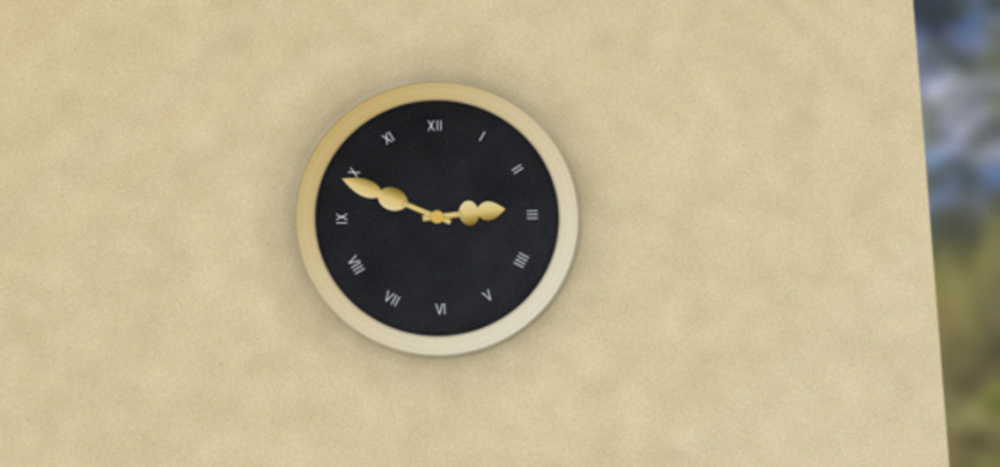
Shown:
2.49
